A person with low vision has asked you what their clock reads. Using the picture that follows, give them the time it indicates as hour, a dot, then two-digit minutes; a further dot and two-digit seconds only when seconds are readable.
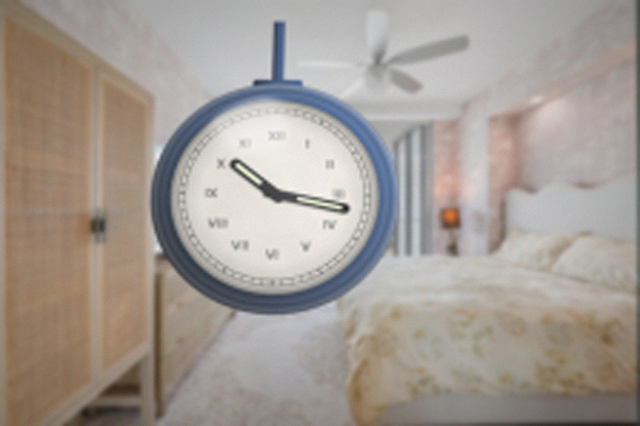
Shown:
10.17
